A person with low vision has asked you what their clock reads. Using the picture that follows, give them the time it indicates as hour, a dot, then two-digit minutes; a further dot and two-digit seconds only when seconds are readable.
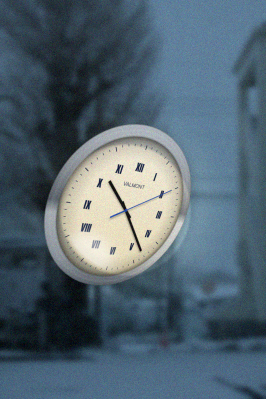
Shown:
10.23.10
